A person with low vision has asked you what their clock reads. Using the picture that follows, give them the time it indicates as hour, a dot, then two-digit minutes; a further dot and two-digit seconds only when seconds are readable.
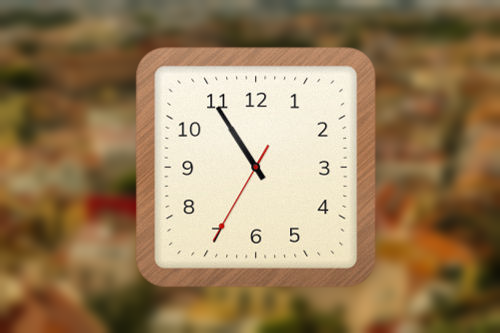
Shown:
10.54.35
